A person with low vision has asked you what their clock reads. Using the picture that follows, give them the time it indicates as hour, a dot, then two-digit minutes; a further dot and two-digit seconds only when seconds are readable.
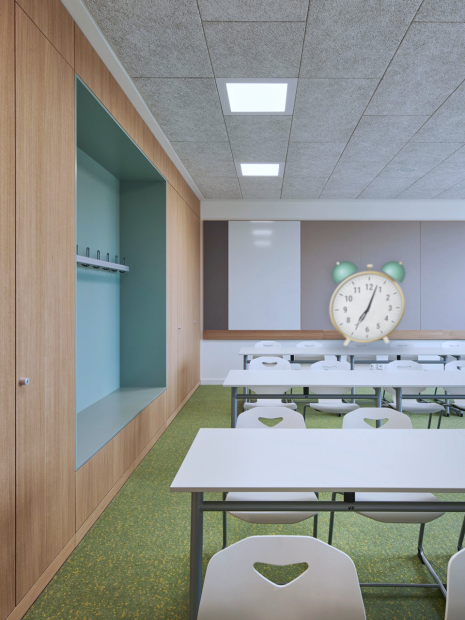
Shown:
7.03
